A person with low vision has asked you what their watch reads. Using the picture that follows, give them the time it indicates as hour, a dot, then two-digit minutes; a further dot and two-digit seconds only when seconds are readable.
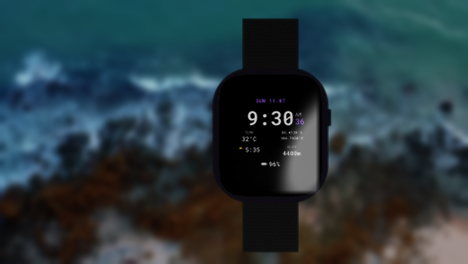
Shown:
9.30.36
